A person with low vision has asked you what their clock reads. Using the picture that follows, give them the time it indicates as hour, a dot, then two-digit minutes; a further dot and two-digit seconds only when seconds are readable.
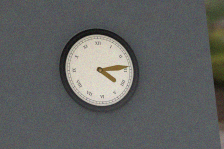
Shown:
4.14
